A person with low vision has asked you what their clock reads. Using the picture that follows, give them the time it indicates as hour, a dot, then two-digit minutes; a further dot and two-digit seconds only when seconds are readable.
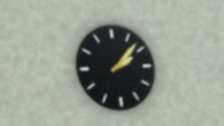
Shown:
2.08
